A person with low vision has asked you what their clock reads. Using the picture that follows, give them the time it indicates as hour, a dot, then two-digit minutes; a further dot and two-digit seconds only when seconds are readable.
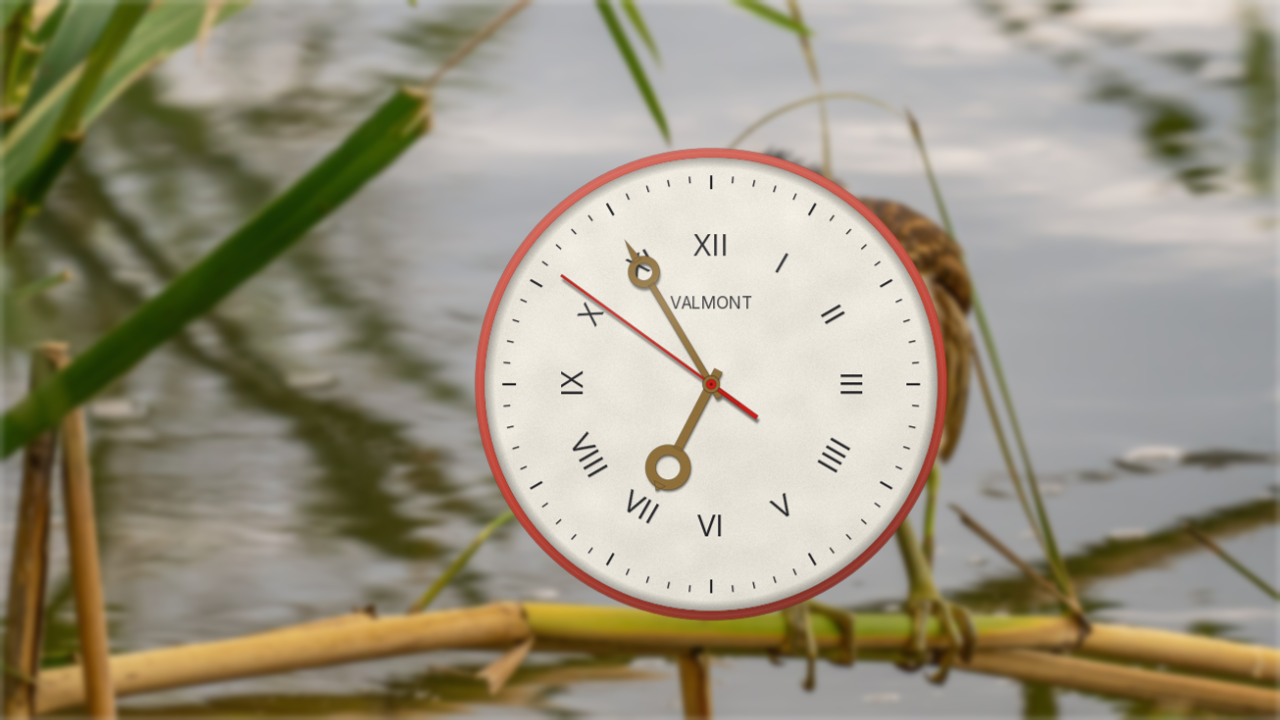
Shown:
6.54.51
